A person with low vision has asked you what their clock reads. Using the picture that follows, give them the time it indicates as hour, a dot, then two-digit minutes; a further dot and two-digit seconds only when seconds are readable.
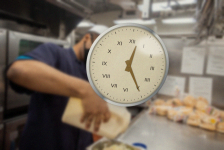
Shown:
12.25
